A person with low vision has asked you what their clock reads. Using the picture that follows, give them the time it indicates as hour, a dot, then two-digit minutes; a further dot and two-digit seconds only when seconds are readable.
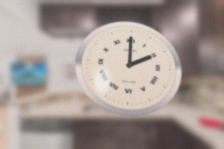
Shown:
2.00
